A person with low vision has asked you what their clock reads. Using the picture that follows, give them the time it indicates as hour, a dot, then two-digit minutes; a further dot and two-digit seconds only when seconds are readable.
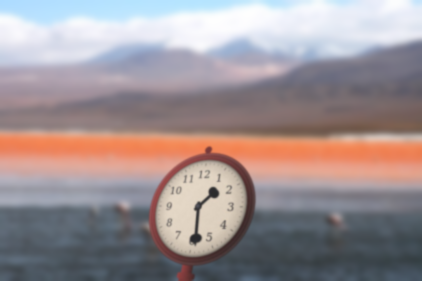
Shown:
1.29
